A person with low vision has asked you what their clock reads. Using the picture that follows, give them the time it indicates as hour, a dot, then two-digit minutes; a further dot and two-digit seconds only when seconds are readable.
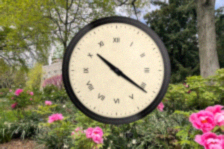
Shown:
10.21
